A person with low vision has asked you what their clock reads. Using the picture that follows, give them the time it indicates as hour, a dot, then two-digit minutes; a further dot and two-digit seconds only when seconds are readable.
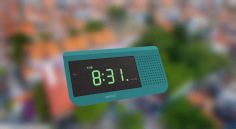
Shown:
8.31
